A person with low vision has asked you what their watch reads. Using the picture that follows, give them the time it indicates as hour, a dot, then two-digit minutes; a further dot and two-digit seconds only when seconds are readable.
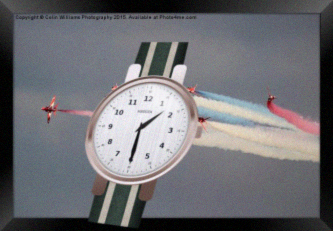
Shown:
1.30
